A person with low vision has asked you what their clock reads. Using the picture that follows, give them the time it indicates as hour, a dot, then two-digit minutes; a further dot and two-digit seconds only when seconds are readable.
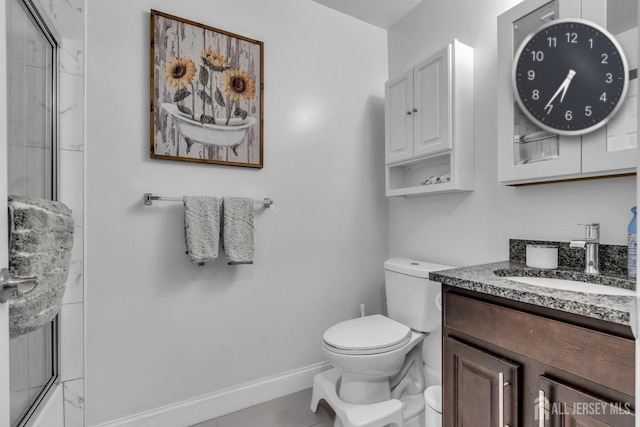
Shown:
6.36
